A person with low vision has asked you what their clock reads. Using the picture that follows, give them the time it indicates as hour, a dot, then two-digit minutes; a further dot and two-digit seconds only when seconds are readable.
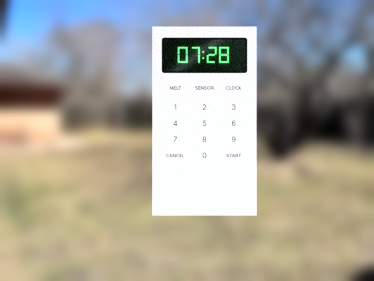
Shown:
7.28
